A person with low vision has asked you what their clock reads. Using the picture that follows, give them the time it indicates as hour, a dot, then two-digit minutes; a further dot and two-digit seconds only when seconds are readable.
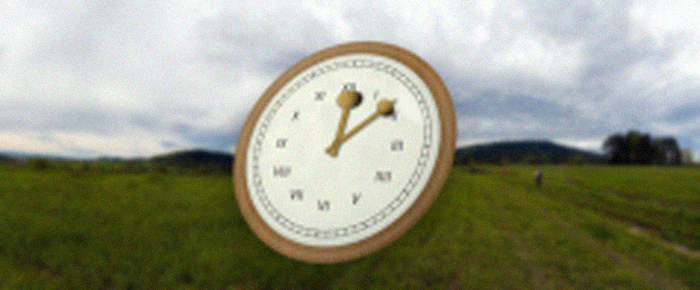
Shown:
12.08
